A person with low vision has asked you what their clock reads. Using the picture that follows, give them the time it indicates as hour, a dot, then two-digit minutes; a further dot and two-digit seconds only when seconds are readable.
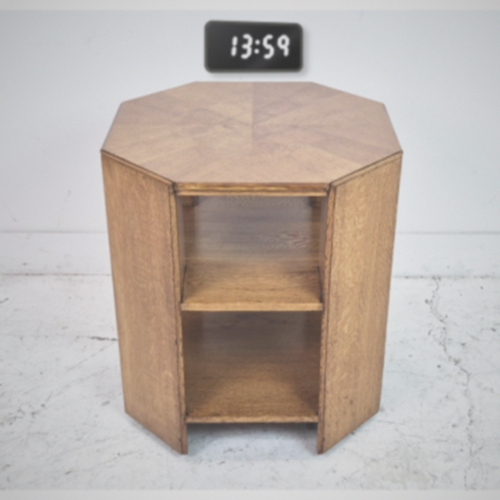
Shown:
13.59
